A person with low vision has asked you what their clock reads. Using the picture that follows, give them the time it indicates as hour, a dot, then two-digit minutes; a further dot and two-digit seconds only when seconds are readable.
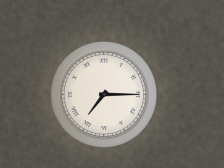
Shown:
7.15
